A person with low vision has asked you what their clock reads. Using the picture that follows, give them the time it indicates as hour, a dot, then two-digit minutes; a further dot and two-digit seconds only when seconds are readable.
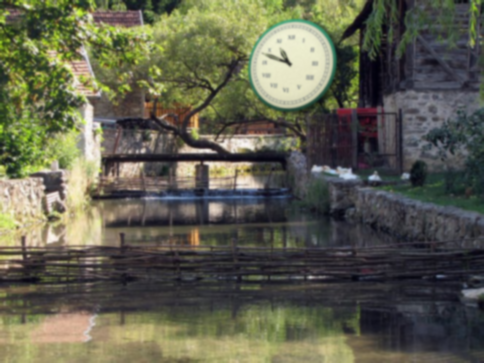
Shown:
10.48
